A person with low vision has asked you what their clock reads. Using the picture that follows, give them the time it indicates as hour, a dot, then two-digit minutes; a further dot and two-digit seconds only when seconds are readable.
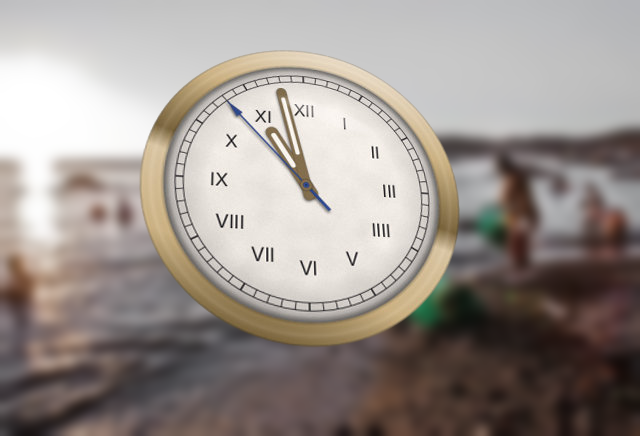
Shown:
10.57.53
